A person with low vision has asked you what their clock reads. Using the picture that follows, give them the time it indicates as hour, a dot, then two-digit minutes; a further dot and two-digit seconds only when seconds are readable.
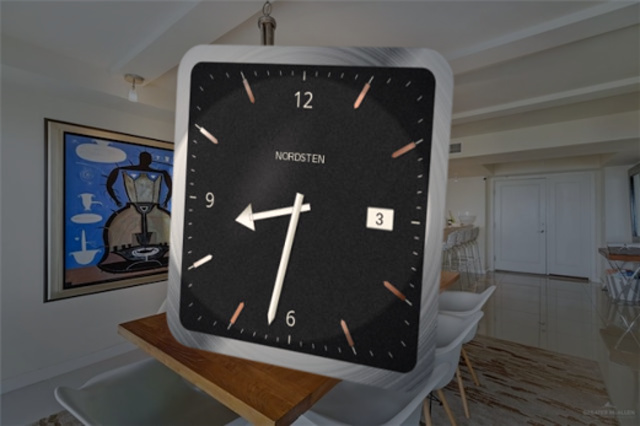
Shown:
8.32
